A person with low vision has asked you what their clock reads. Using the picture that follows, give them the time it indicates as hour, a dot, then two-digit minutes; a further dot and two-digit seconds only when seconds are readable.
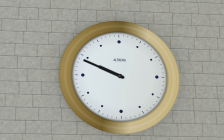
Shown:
9.49
